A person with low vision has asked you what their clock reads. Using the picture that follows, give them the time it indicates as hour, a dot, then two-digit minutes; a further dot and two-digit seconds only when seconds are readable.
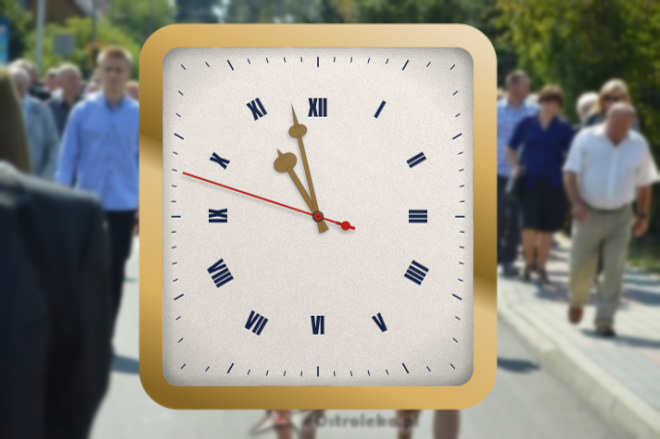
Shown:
10.57.48
